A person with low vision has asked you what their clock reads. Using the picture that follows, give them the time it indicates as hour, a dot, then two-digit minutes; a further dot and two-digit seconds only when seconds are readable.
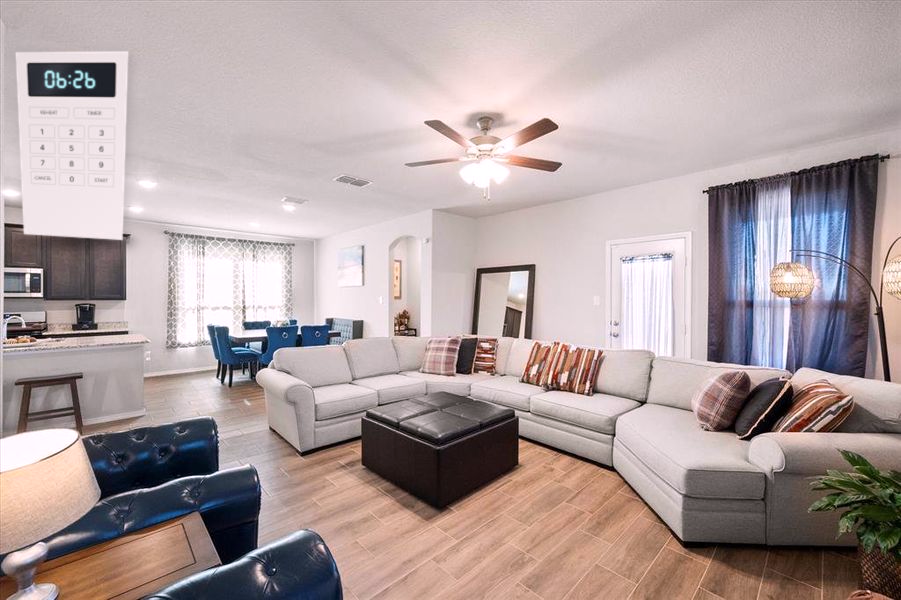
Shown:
6.26
